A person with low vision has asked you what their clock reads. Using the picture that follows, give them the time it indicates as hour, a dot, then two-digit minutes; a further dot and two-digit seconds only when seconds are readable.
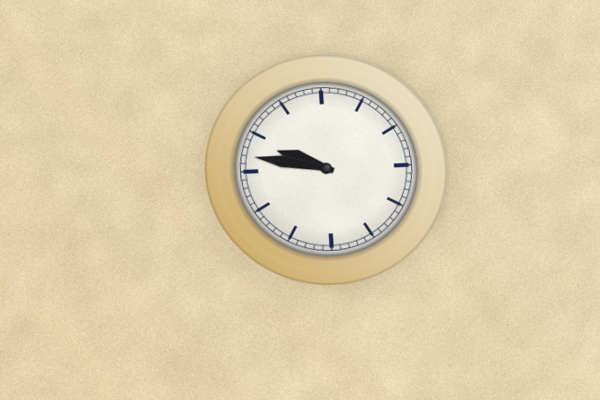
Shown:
9.47
